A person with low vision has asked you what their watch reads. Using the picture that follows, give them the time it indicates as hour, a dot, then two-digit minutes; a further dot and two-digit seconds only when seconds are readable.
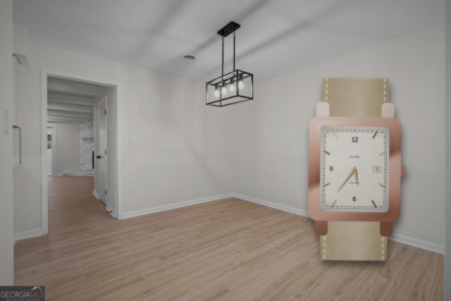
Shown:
5.36
